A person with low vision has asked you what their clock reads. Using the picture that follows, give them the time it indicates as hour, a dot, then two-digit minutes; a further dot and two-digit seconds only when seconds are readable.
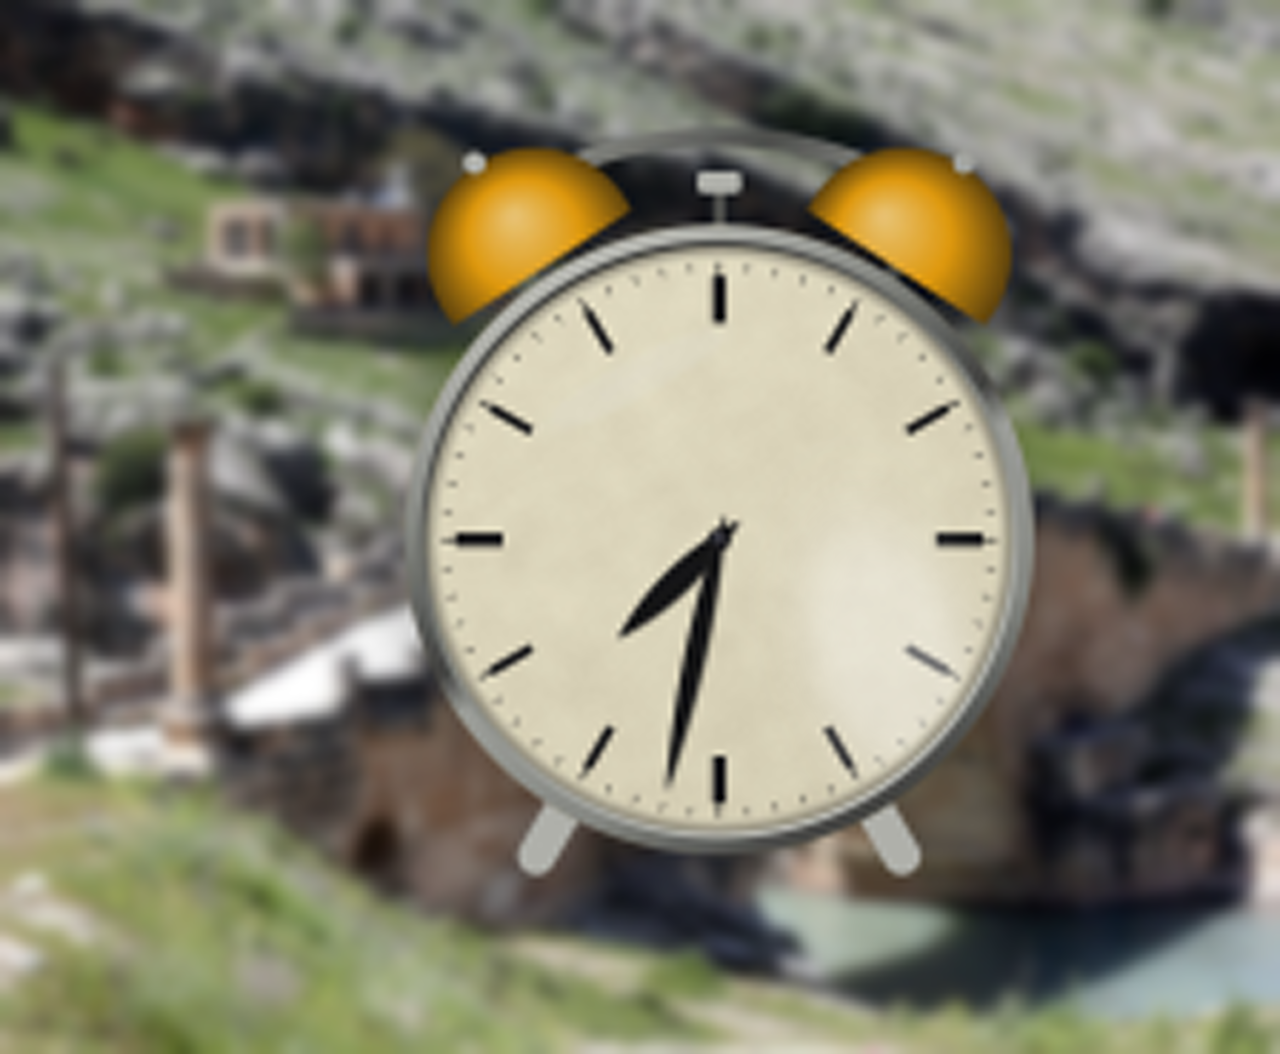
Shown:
7.32
